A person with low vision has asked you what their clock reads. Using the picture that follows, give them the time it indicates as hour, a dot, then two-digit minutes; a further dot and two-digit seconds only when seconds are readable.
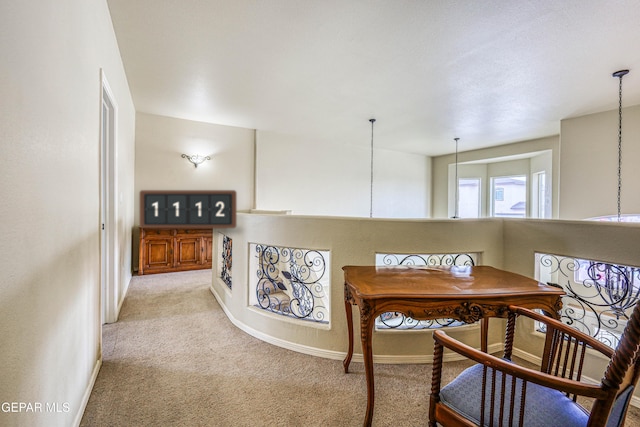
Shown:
11.12
